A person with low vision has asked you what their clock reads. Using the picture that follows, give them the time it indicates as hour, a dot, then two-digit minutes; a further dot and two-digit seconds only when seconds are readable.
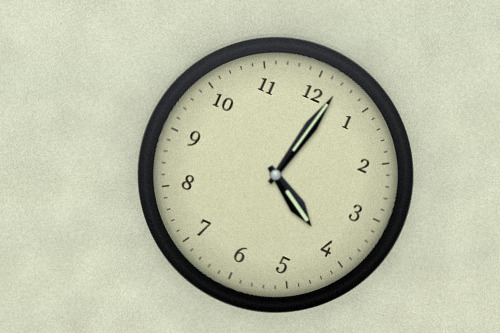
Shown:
4.02
